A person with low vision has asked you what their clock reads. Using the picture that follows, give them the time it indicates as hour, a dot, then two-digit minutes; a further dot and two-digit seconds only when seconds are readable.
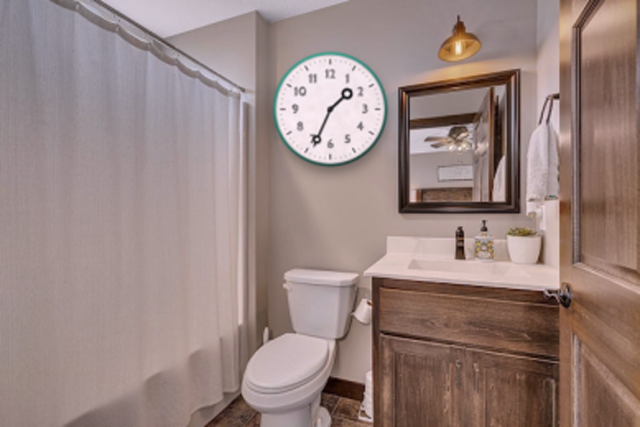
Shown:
1.34
